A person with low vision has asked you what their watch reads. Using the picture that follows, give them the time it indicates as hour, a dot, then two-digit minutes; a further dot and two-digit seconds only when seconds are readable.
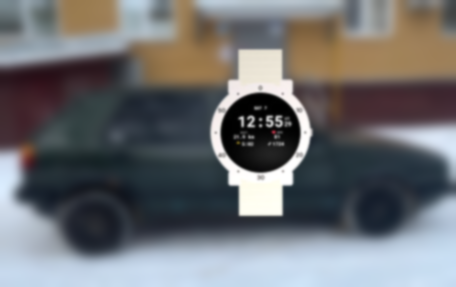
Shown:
12.55
